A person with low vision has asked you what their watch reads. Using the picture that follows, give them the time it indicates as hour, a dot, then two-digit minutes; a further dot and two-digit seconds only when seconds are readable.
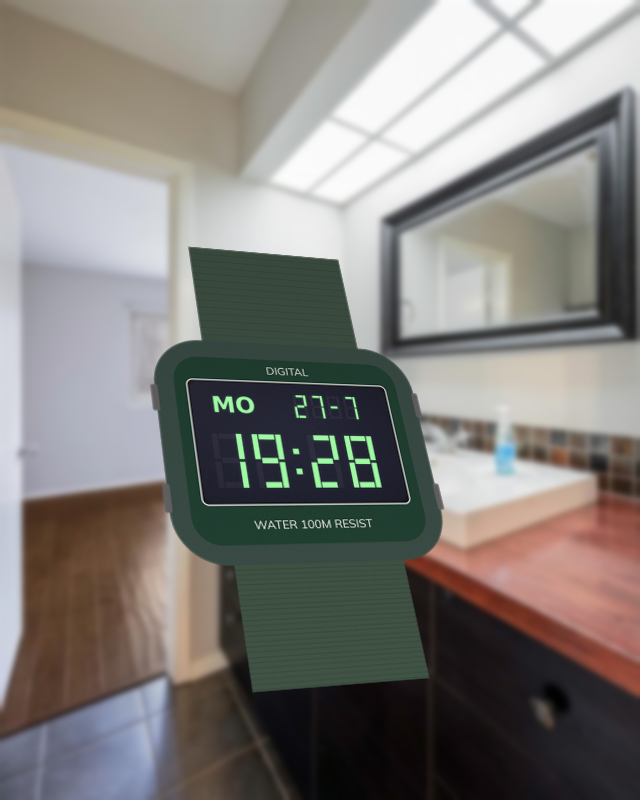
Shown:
19.28
